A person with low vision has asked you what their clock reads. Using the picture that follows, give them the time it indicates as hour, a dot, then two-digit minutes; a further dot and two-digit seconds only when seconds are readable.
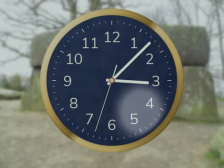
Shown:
3.07.33
